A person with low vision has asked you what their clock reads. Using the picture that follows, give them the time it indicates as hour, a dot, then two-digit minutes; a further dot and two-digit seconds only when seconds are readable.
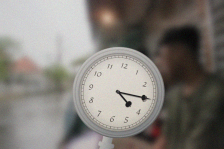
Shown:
4.15
